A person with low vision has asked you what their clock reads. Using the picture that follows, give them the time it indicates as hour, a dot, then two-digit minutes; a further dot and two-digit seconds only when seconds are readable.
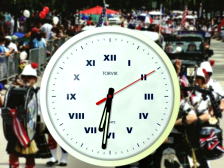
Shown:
6.31.10
